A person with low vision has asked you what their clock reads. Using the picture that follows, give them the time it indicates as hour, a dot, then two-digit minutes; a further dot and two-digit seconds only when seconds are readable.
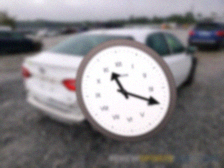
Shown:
11.19
